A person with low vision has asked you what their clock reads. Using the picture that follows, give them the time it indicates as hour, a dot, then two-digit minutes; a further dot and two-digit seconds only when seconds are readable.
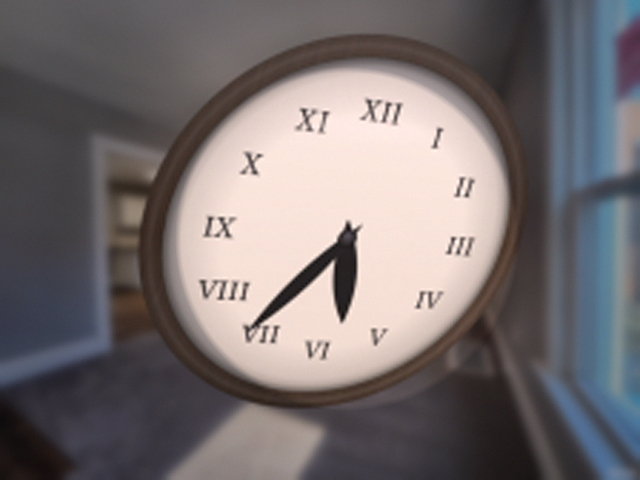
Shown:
5.36
